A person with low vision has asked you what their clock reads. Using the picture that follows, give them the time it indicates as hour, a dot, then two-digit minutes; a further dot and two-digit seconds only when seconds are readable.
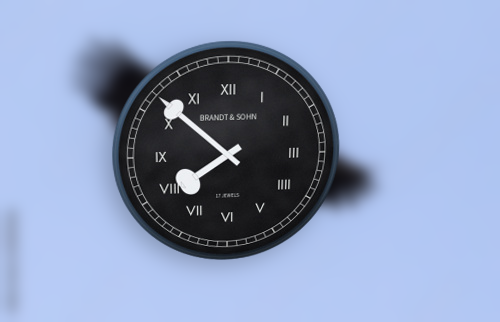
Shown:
7.52
